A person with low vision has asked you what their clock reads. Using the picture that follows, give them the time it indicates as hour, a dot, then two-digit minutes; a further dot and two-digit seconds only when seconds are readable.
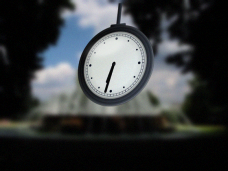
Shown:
6.32
